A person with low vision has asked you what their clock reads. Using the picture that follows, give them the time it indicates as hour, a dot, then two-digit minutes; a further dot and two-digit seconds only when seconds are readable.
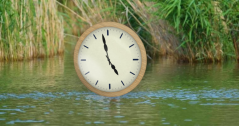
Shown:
4.58
